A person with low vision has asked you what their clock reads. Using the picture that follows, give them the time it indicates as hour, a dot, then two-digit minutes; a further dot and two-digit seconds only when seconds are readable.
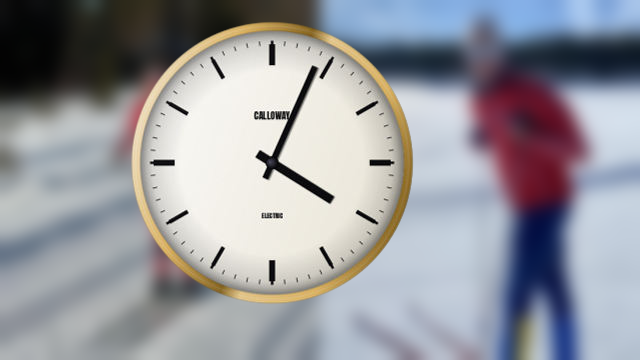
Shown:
4.04
